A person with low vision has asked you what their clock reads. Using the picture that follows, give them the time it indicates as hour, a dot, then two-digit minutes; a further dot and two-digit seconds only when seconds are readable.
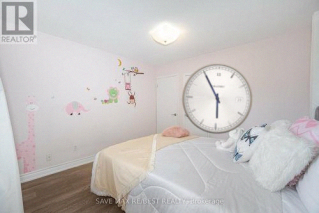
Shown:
5.55
